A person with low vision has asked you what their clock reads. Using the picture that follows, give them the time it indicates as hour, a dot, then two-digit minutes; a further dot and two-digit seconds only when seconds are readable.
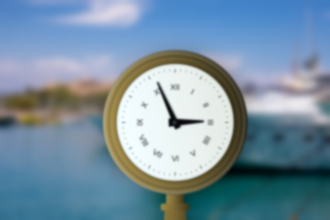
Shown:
2.56
